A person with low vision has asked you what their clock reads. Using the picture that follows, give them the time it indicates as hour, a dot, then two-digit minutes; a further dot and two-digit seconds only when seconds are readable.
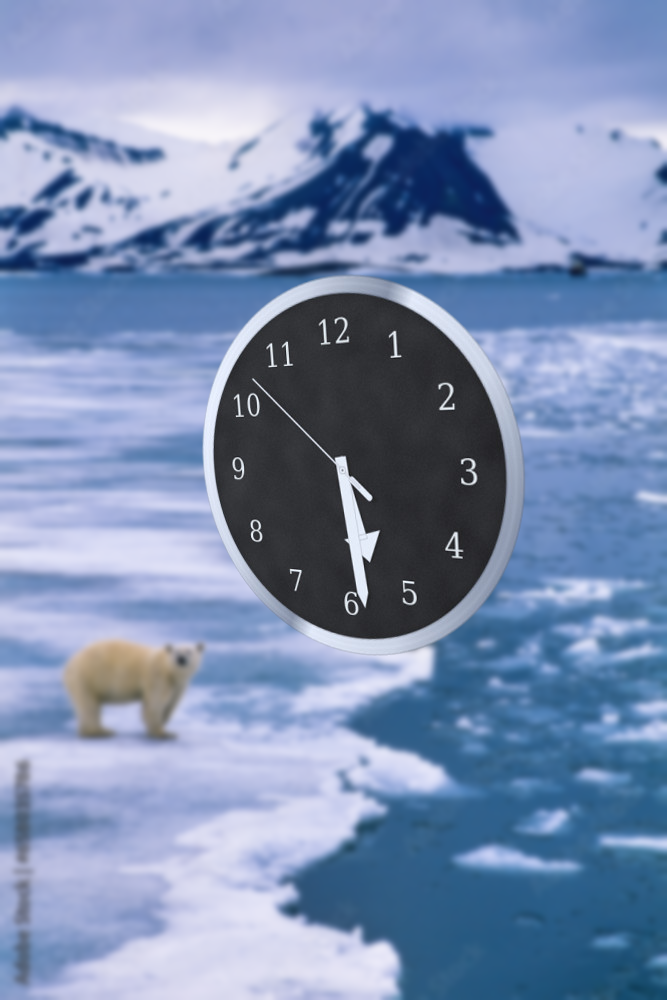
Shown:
5.28.52
